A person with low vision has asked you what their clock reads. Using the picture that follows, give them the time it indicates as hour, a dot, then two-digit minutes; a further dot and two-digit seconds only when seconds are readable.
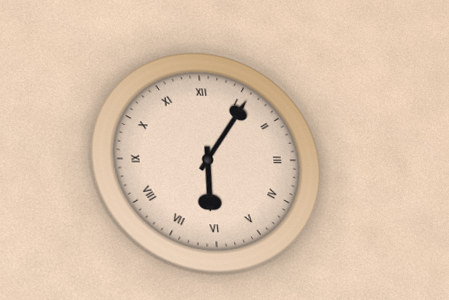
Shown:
6.06
